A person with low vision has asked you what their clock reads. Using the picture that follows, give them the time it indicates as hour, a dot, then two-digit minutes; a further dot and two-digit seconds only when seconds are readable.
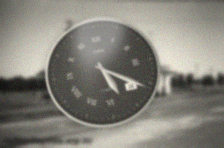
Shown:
5.21
